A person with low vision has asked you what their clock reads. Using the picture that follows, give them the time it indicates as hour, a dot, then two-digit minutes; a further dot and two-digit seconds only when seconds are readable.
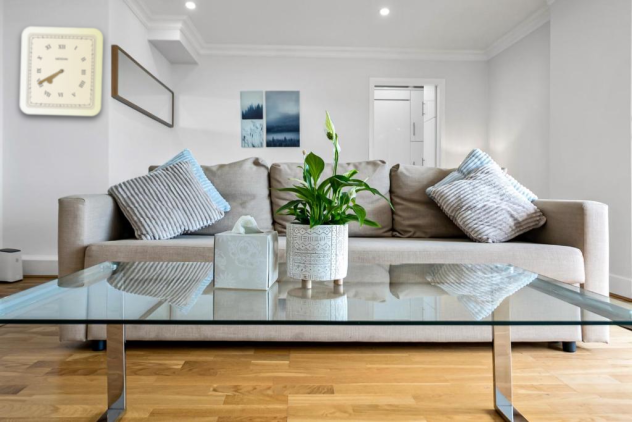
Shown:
7.40
